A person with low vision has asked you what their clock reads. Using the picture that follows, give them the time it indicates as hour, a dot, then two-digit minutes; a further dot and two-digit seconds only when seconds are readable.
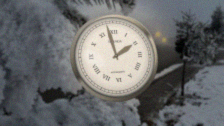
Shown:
1.58
